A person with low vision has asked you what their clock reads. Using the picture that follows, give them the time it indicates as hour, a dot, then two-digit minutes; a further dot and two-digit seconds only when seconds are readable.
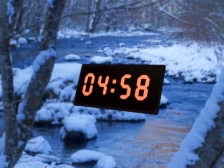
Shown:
4.58
